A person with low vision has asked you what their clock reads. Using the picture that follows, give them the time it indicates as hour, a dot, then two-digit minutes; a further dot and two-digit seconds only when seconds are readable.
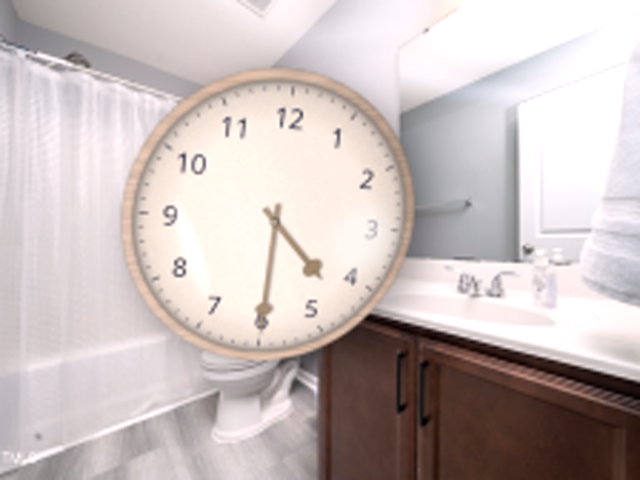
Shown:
4.30
